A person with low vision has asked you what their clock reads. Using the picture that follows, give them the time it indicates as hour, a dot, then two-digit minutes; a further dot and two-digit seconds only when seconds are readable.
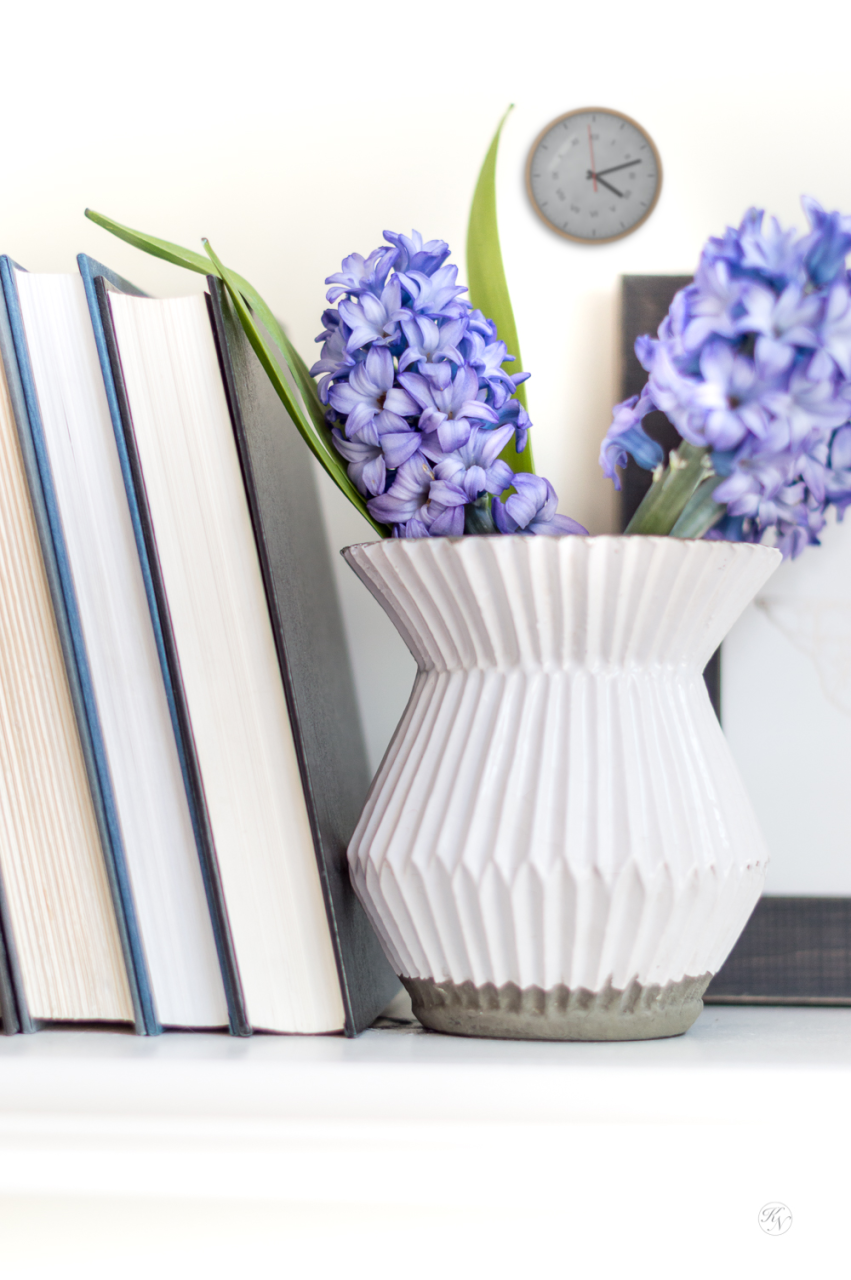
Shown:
4.11.59
